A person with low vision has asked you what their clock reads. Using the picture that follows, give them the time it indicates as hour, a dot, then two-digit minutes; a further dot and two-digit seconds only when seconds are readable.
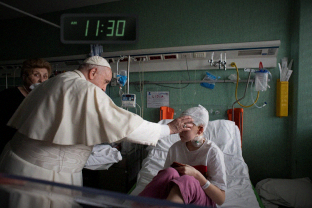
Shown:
11.30
